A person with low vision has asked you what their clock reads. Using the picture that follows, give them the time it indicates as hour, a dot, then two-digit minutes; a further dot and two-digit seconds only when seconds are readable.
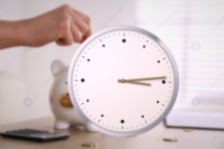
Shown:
3.14
